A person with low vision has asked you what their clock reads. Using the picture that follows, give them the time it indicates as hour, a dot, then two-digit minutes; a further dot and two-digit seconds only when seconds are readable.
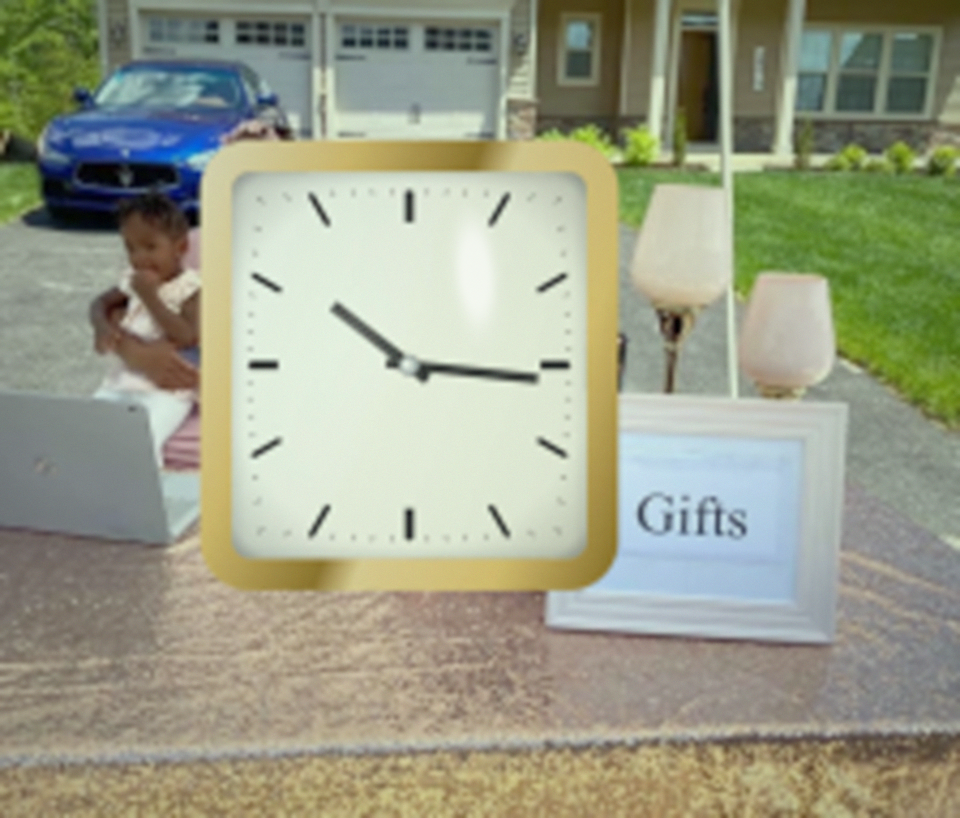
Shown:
10.16
